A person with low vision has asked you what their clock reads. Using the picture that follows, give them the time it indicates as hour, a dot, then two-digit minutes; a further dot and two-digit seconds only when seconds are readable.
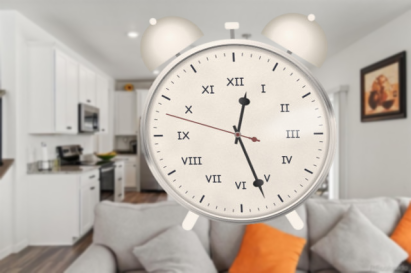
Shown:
12.26.48
